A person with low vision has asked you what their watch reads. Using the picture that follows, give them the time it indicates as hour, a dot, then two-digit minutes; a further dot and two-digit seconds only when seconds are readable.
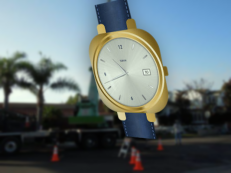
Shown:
10.42
